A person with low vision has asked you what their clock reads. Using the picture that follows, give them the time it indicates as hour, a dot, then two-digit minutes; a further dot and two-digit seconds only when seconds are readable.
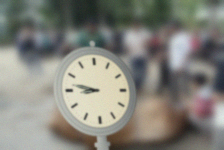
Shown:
8.47
